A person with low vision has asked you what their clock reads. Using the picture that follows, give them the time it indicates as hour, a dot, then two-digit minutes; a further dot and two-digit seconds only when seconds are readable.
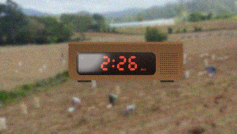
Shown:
2.26
